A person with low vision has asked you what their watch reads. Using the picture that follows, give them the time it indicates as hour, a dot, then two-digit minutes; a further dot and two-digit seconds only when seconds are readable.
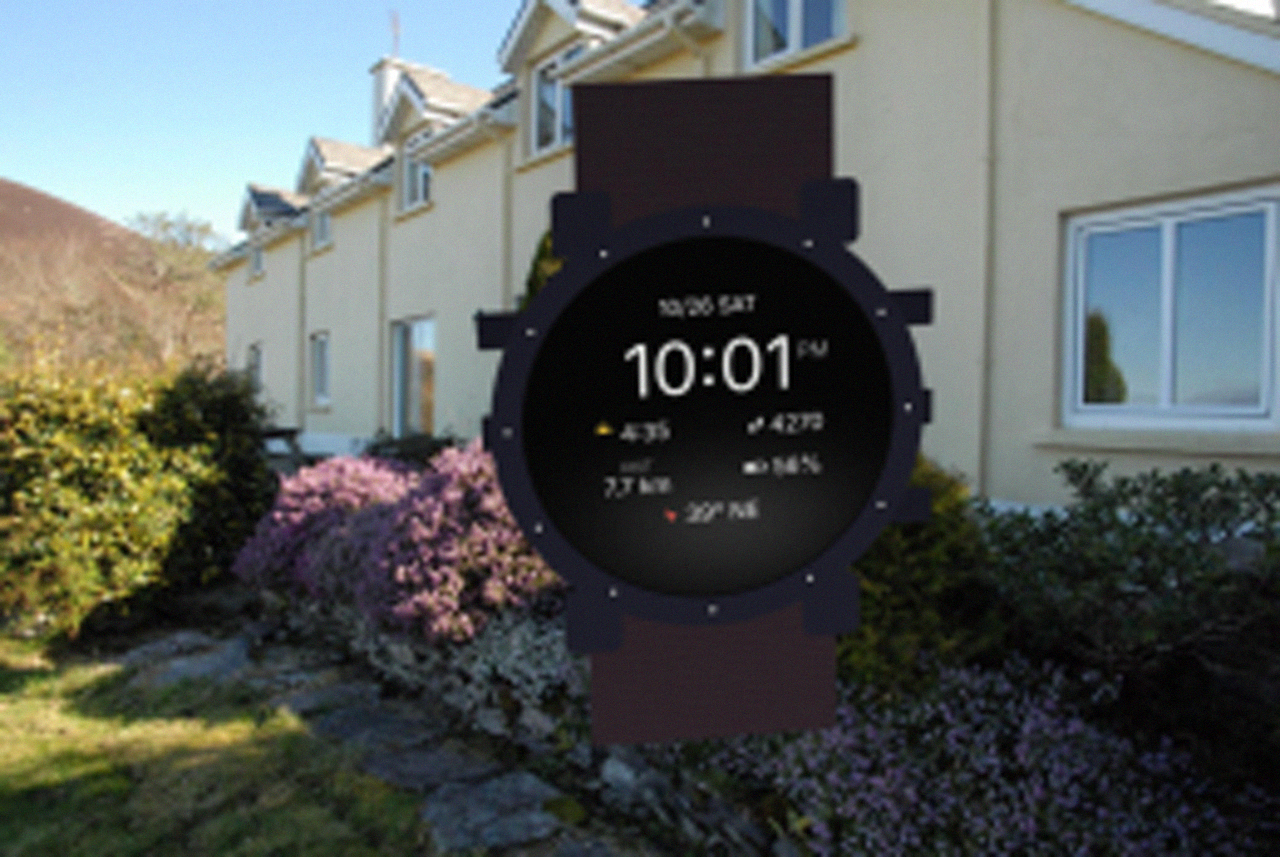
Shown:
10.01
